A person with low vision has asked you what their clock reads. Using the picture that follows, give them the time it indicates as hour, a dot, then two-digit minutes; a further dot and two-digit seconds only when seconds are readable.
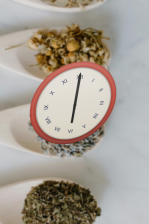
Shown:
6.00
